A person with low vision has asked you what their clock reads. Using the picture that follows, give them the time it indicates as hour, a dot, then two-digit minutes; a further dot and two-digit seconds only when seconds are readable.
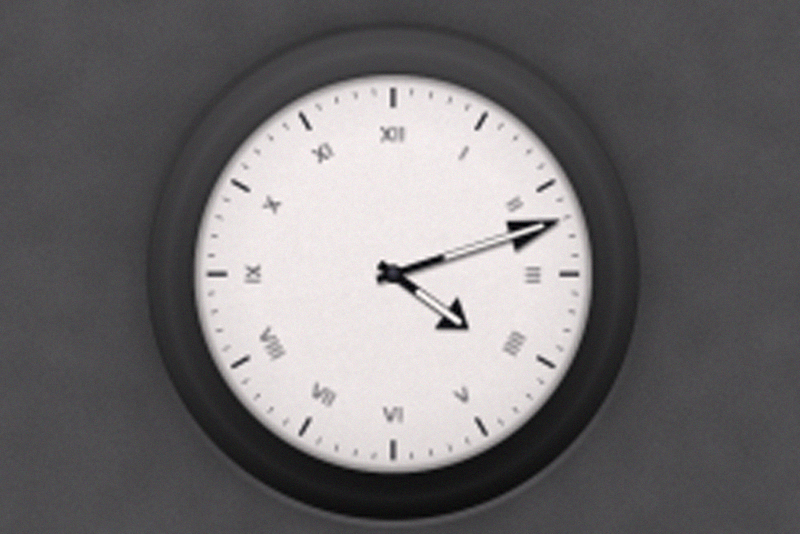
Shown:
4.12
